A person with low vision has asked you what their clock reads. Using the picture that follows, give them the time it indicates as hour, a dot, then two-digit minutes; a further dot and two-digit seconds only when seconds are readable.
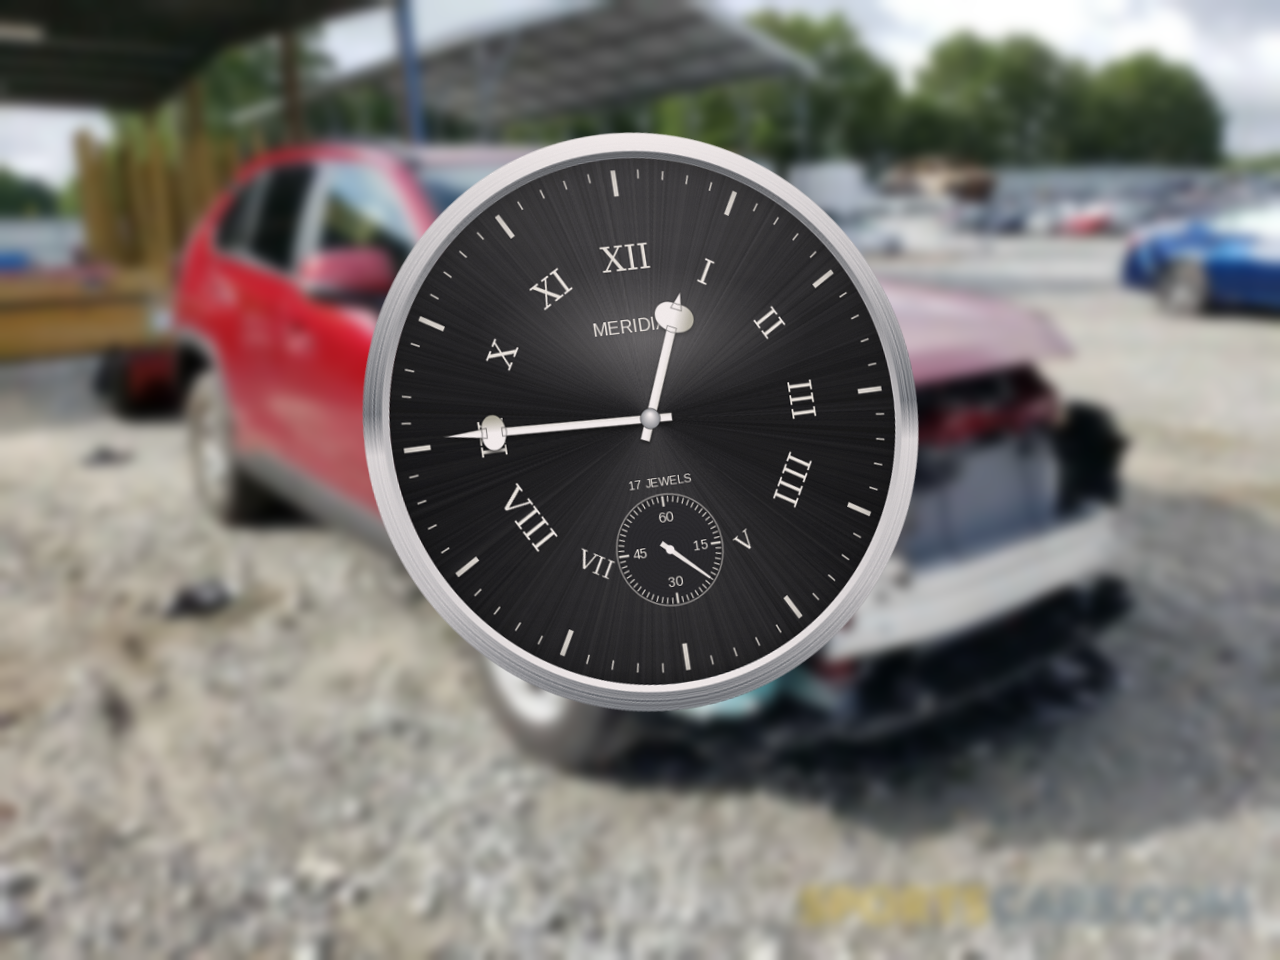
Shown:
12.45.22
